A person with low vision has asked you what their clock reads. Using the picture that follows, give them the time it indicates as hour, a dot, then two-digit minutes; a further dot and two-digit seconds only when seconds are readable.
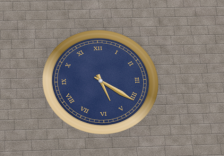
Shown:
5.21
